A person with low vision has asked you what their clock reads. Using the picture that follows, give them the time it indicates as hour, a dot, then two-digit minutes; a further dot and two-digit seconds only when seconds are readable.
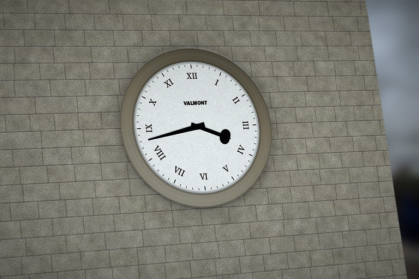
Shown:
3.43
